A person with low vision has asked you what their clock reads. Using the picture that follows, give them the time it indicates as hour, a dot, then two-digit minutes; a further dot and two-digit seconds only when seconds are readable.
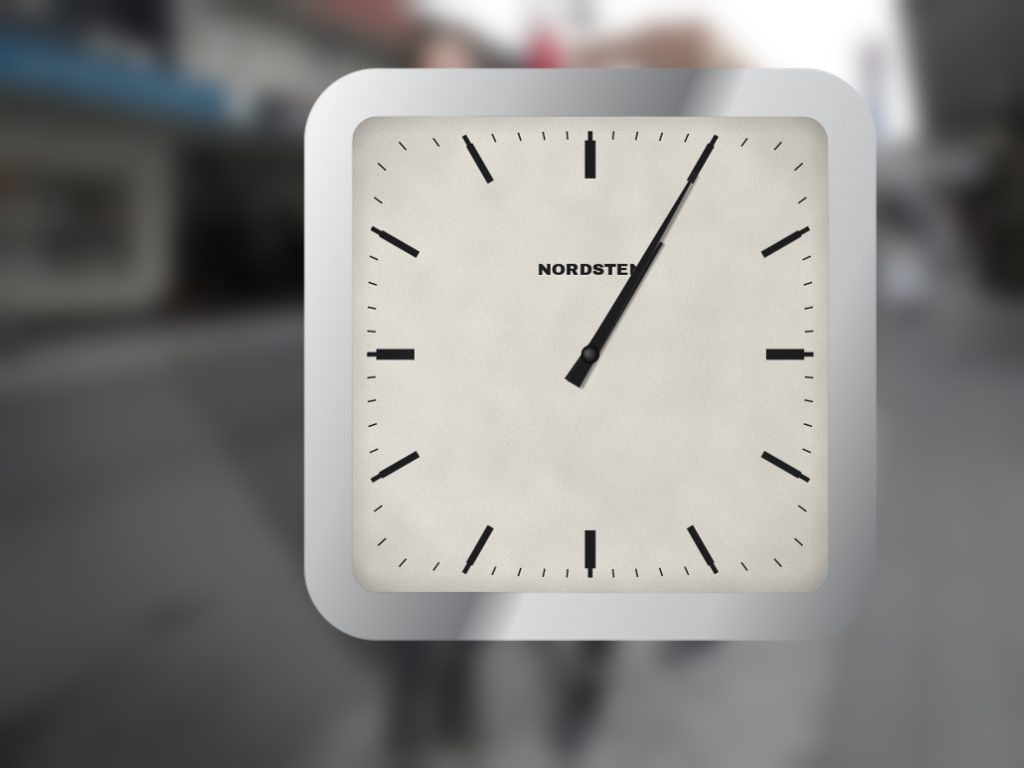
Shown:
1.05
